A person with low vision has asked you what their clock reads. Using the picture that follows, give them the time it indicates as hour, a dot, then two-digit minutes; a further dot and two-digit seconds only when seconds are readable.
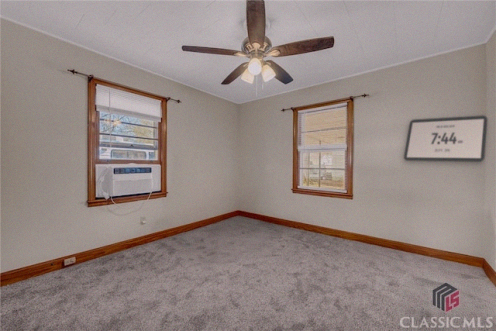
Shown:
7.44
